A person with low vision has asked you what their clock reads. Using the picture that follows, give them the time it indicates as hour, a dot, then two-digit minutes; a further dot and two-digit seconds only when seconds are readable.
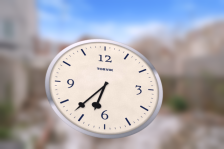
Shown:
6.37
